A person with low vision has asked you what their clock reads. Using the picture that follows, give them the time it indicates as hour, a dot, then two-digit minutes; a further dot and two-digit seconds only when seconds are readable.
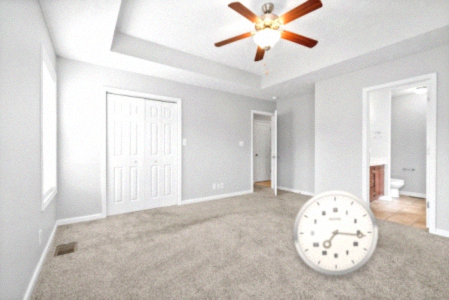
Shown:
7.16
